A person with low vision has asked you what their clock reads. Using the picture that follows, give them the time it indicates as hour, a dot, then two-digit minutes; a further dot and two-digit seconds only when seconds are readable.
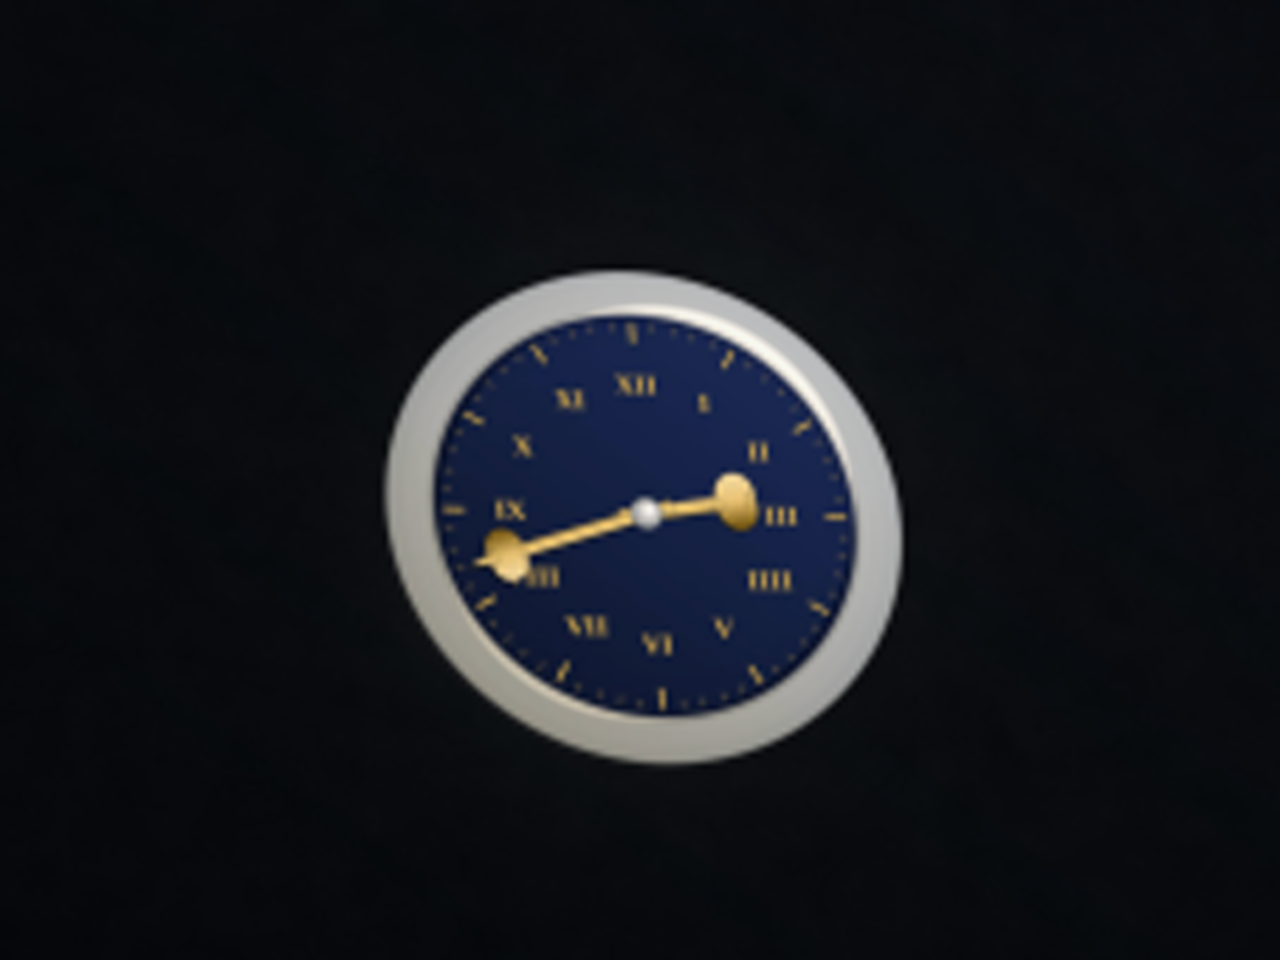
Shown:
2.42
